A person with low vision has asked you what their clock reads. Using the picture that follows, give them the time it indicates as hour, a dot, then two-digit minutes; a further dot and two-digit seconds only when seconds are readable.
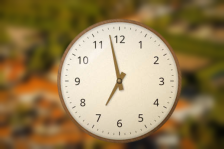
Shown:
6.58
